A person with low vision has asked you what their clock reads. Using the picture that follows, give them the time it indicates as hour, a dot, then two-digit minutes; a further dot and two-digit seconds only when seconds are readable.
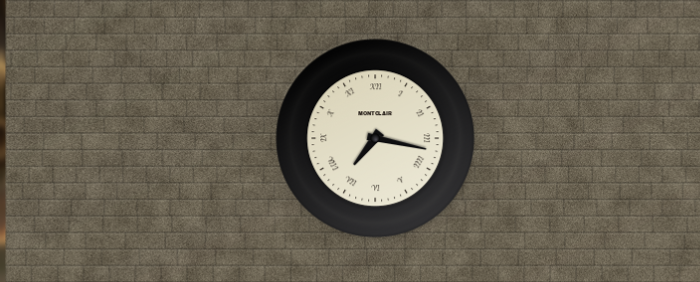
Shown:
7.17
